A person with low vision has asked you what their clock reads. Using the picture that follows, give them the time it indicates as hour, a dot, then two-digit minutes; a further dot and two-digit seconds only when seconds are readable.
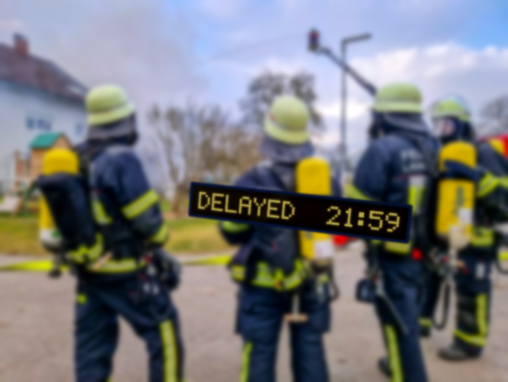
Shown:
21.59
